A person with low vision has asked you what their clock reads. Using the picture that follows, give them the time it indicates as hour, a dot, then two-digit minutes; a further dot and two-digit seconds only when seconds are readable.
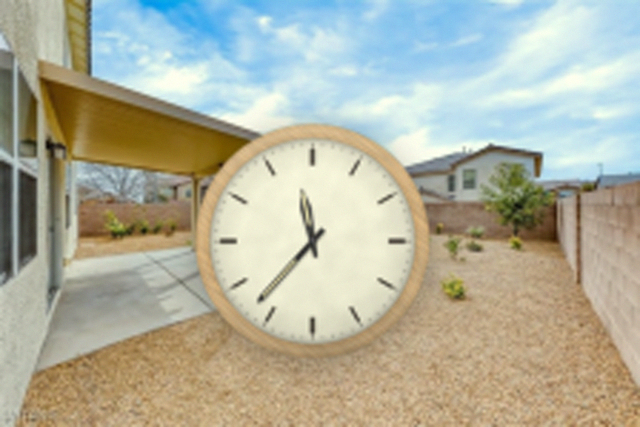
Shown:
11.37
